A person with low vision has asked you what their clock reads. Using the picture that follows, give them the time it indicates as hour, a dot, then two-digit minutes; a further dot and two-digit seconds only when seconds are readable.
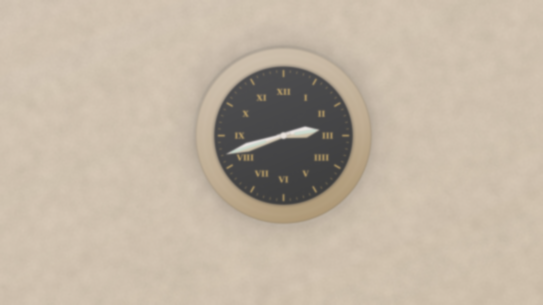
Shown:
2.42
